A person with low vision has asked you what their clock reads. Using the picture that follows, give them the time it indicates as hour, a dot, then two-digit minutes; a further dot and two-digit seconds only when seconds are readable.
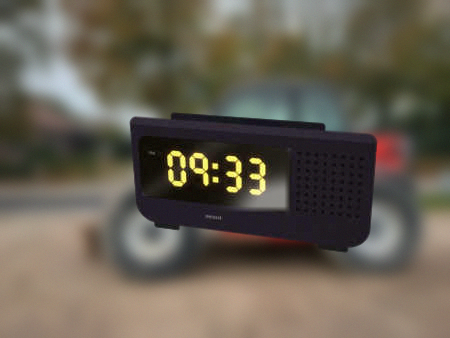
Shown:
9.33
